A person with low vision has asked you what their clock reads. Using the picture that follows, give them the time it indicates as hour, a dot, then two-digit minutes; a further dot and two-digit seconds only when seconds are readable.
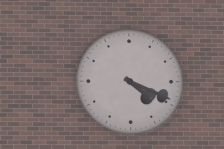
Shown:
4.19
